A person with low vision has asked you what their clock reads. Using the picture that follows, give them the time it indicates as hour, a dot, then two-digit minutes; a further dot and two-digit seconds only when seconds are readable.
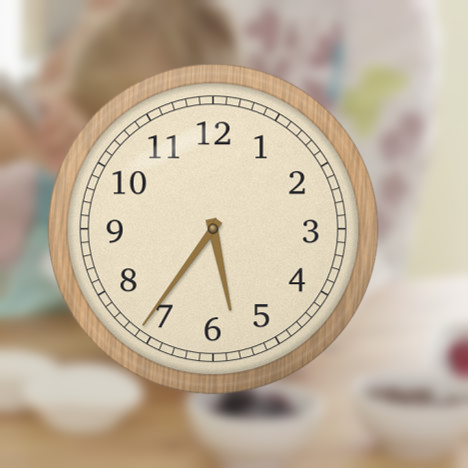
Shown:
5.36
